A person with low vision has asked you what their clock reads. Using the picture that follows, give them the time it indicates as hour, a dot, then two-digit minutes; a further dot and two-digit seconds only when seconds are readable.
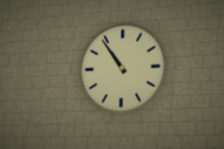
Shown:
10.54
